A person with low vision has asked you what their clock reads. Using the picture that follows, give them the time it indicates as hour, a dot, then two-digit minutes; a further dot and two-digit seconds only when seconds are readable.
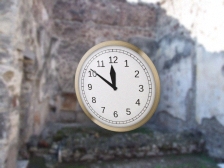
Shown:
11.51
